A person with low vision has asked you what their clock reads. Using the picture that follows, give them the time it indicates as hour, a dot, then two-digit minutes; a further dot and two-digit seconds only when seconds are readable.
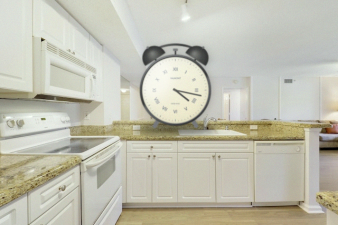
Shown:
4.17
